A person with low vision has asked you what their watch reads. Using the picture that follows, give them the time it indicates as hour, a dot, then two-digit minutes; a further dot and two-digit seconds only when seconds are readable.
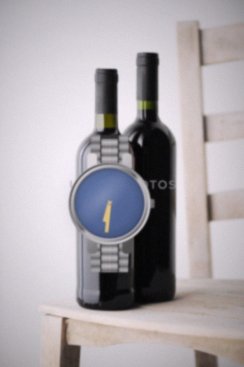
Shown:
6.31
